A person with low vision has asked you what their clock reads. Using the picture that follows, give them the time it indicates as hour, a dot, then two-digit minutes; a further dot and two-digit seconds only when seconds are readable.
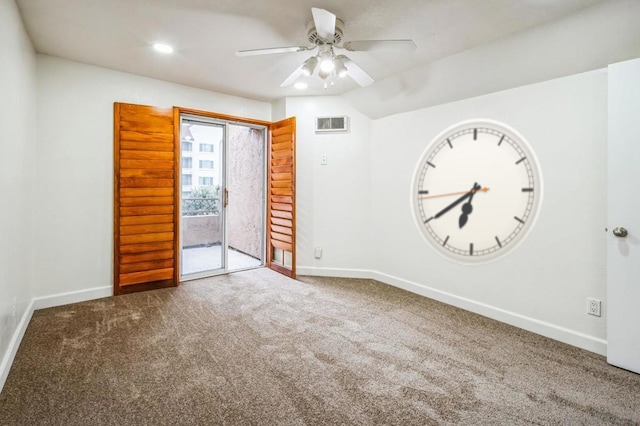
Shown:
6.39.44
